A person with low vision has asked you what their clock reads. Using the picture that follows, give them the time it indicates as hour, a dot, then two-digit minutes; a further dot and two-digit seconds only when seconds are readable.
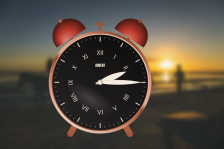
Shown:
2.15
